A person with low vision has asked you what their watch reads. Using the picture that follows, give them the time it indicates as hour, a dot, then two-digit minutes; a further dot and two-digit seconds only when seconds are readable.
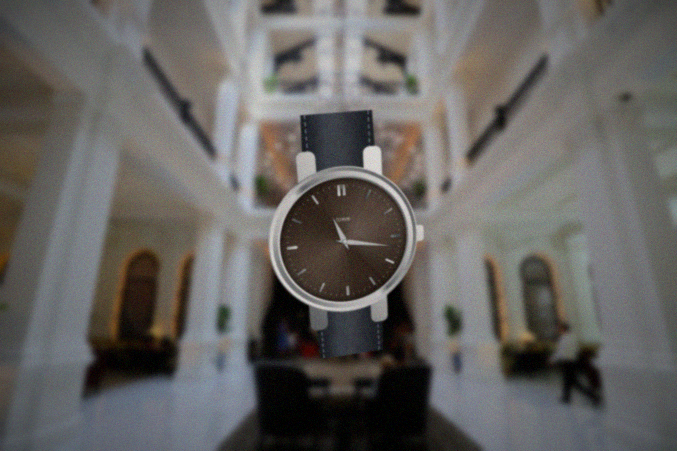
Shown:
11.17
